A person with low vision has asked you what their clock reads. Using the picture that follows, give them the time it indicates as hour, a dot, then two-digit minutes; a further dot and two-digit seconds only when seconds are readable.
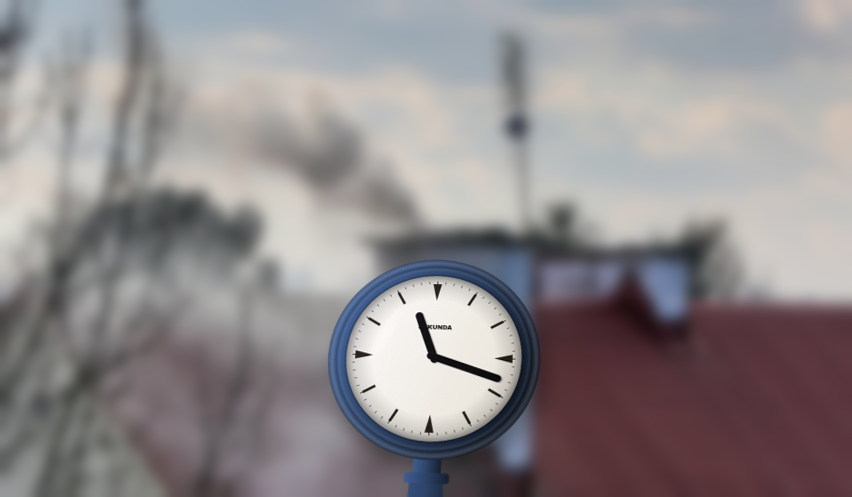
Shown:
11.18
